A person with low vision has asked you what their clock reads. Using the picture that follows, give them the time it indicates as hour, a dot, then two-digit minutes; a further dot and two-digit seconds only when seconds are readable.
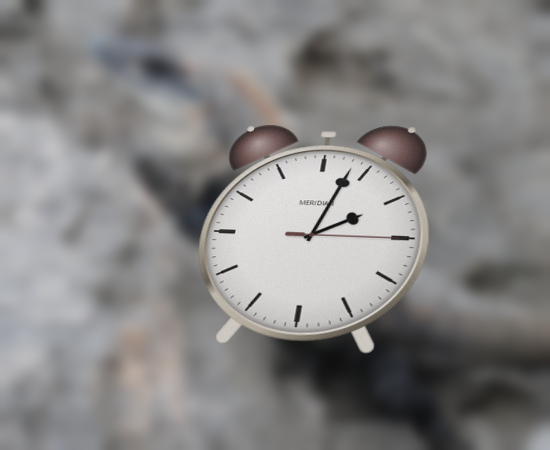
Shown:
2.03.15
